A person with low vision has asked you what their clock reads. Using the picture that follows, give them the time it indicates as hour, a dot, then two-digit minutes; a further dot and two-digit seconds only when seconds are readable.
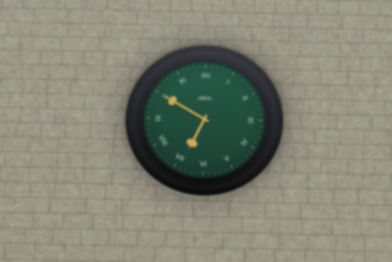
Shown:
6.50
